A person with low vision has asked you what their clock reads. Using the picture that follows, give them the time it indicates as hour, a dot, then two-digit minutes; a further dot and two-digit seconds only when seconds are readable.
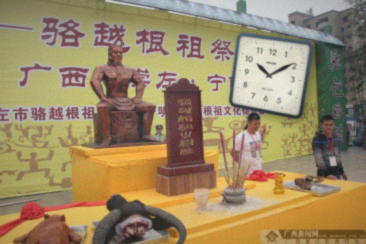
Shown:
10.09
